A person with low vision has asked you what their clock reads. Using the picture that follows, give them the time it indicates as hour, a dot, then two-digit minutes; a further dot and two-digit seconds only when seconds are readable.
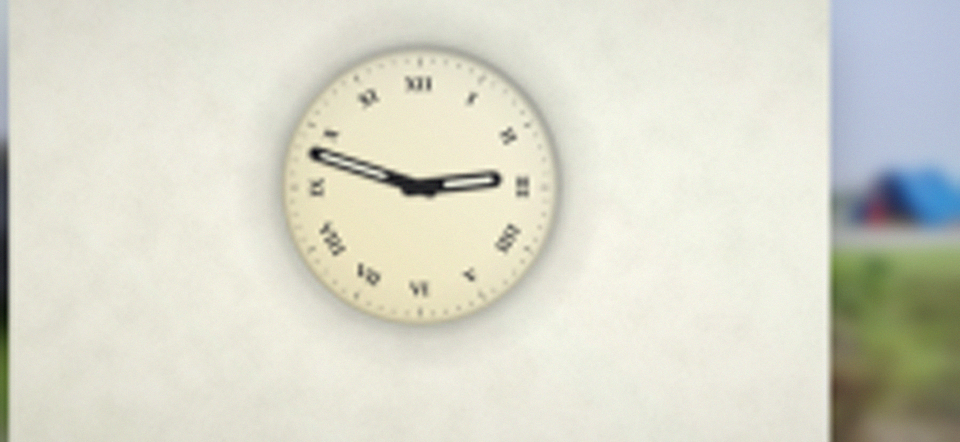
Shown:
2.48
